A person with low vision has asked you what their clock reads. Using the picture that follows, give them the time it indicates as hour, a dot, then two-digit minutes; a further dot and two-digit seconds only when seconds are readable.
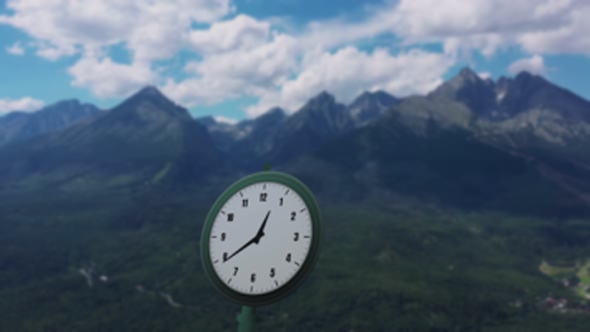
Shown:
12.39
